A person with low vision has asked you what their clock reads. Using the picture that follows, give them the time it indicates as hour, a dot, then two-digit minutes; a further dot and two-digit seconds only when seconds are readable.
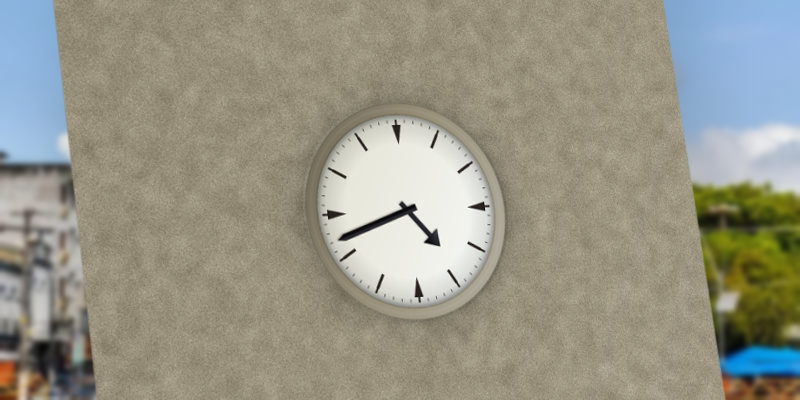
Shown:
4.42
